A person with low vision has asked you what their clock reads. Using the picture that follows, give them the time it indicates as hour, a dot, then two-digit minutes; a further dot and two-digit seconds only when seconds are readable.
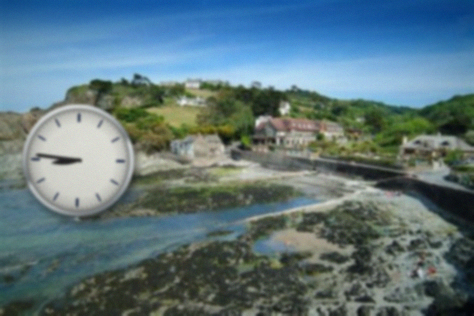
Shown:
8.46
